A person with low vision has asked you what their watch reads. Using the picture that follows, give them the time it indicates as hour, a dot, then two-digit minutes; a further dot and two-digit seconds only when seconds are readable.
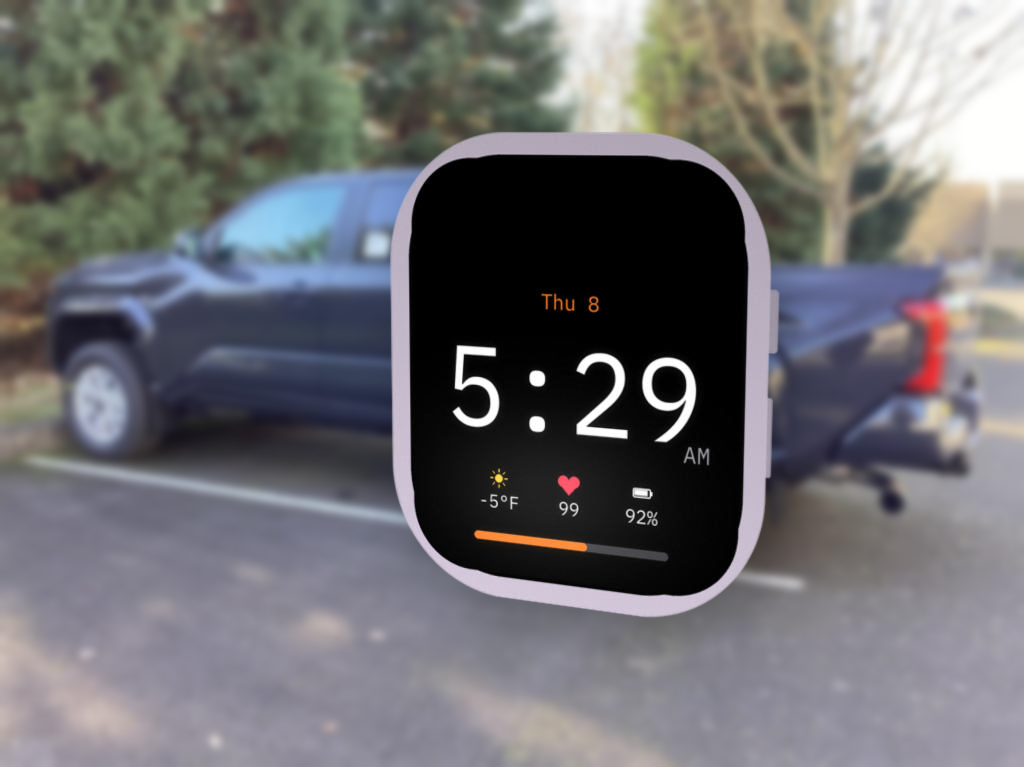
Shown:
5.29
